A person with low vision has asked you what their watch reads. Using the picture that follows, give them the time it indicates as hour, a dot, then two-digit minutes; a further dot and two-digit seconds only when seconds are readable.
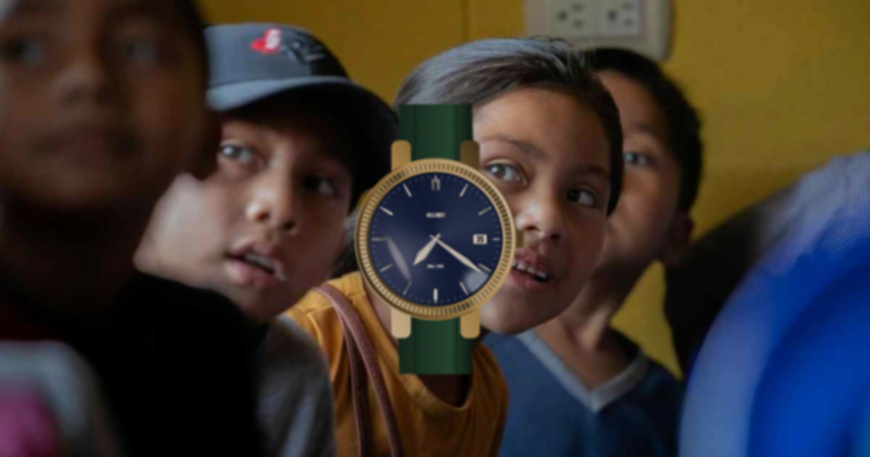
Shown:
7.21
